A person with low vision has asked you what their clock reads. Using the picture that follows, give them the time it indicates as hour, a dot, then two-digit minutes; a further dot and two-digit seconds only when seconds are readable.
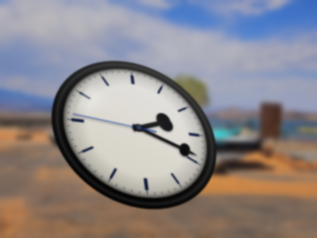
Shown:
2.18.46
